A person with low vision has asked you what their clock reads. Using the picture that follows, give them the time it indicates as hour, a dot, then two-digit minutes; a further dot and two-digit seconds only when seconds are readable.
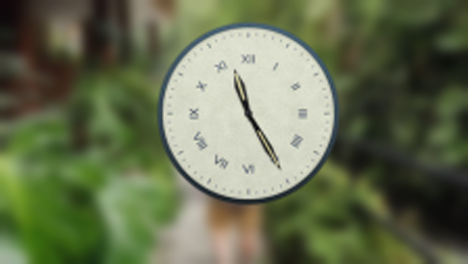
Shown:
11.25
